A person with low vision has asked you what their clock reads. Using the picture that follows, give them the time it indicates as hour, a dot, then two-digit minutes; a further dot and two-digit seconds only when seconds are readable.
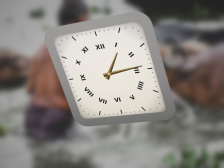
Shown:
1.14
